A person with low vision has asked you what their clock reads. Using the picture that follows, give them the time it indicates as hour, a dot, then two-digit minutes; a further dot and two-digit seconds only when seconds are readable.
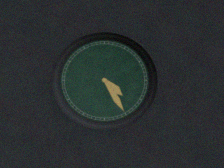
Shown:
4.25
